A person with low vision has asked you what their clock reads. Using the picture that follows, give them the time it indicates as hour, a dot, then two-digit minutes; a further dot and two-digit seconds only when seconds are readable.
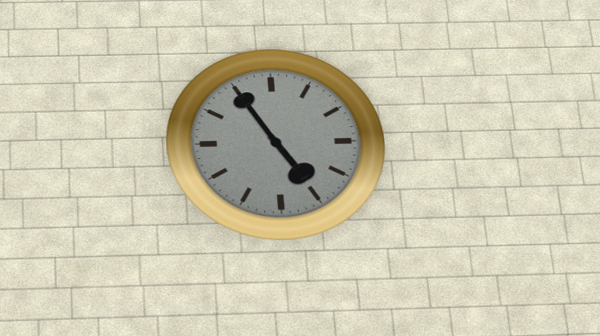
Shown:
4.55
